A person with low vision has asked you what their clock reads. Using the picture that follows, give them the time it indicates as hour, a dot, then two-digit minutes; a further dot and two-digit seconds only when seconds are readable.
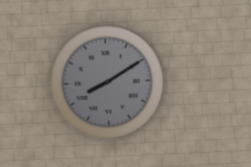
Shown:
8.10
